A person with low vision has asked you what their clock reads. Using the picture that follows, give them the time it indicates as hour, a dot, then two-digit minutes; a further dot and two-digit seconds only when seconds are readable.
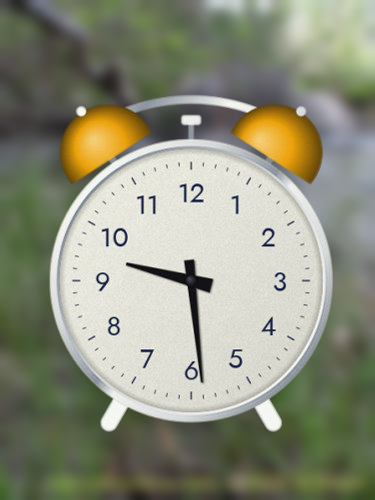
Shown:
9.29
